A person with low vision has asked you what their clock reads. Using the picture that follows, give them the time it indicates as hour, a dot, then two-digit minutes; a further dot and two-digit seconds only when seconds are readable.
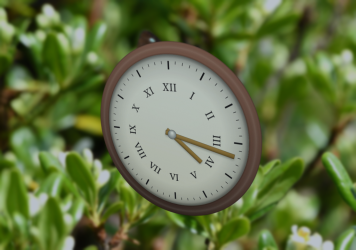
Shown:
4.17
